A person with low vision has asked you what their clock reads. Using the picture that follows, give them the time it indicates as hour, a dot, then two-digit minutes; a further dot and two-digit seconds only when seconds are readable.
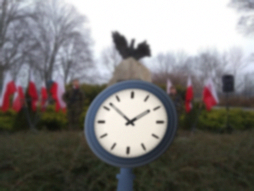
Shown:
1.52
